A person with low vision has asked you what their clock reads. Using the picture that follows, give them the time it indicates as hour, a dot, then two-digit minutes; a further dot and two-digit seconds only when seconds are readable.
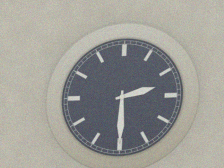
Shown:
2.30
